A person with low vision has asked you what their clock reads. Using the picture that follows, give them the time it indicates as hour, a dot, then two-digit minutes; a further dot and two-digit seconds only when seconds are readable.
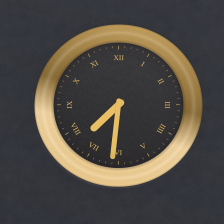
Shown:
7.31
